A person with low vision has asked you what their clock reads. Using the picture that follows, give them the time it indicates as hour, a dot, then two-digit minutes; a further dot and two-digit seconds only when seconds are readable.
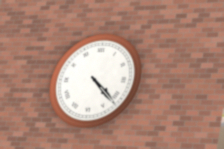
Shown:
4.22
